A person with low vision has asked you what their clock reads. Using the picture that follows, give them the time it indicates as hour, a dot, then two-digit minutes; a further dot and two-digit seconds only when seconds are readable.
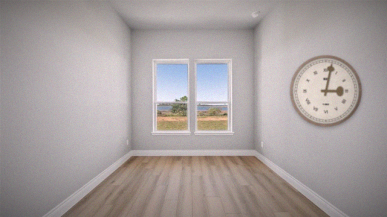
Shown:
3.02
